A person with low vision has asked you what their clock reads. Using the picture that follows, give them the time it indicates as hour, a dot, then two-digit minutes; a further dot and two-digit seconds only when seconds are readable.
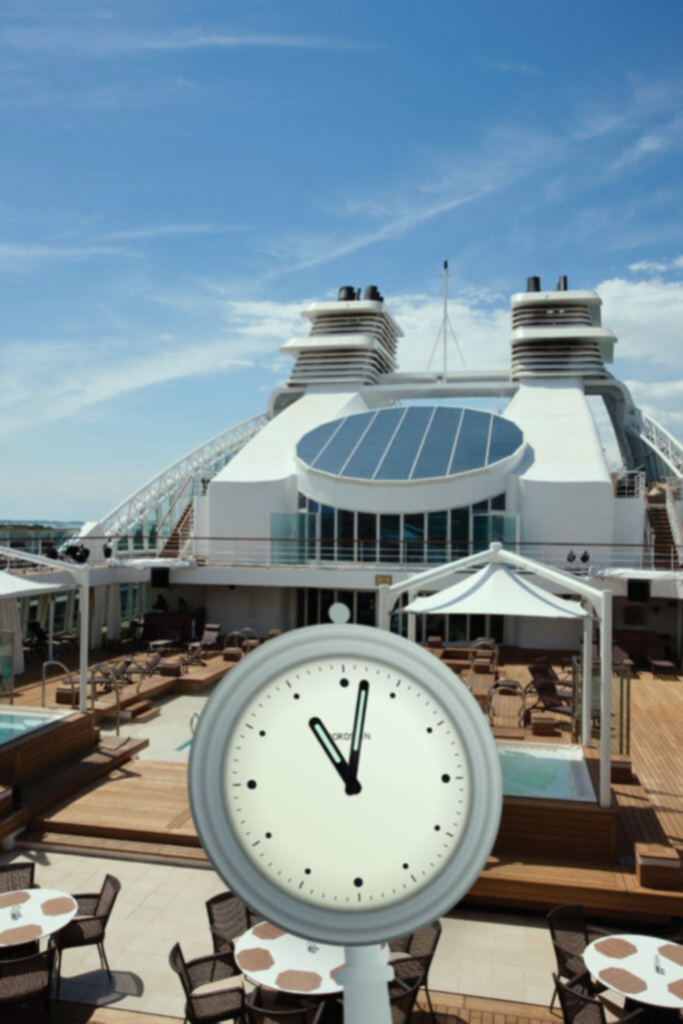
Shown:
11.02
